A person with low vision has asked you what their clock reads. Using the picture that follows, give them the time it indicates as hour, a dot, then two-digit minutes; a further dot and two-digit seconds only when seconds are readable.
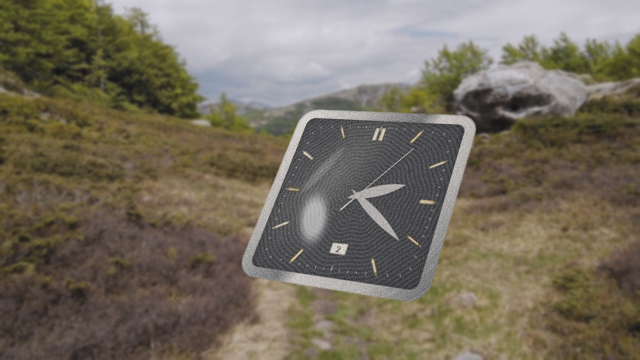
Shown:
2.21.06
